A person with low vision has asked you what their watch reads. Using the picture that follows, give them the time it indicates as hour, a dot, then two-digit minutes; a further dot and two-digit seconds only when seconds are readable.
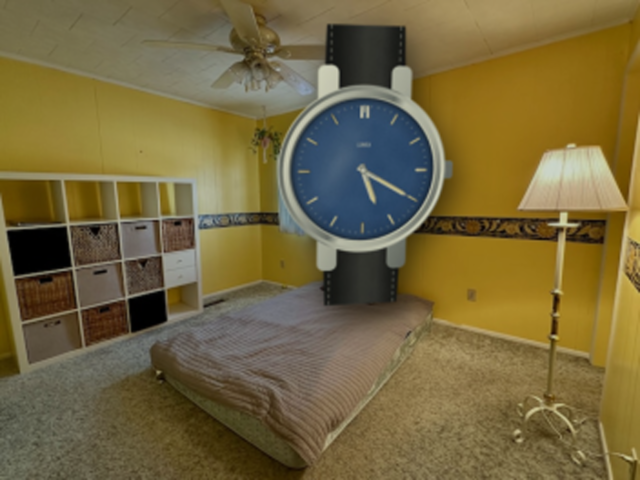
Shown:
5.20
